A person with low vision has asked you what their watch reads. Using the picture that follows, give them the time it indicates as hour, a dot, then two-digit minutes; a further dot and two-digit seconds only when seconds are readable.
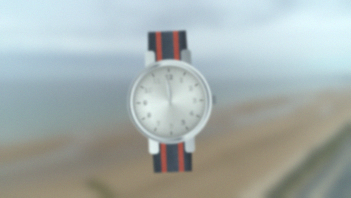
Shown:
11.59
